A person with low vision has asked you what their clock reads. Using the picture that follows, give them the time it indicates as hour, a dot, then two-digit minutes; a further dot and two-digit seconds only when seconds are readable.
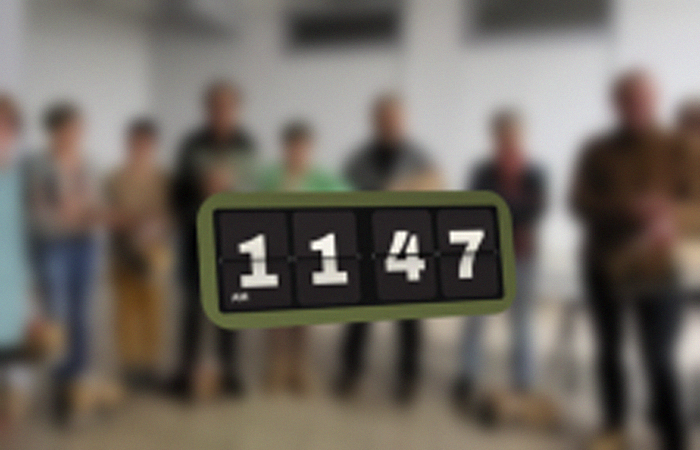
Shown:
11.47
